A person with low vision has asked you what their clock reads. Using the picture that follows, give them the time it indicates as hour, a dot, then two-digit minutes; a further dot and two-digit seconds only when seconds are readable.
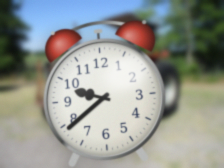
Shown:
9.39
